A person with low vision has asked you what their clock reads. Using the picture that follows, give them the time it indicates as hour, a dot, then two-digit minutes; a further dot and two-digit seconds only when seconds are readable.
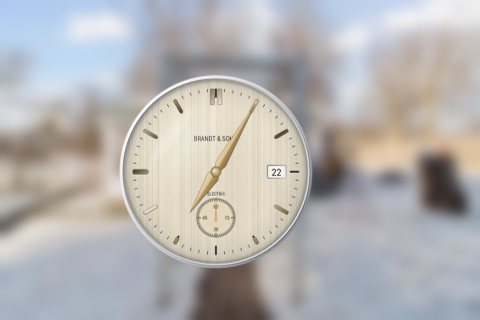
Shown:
7.05
